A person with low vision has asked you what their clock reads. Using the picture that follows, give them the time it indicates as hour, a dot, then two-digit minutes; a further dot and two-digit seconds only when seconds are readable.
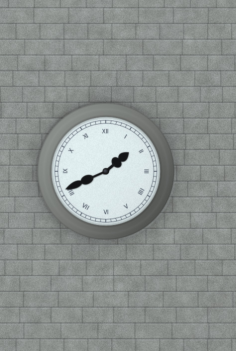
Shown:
1.41
